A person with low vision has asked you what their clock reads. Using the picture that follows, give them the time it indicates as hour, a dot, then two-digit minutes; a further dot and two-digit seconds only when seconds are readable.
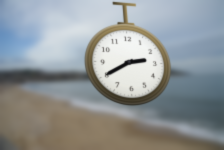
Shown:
2.40
